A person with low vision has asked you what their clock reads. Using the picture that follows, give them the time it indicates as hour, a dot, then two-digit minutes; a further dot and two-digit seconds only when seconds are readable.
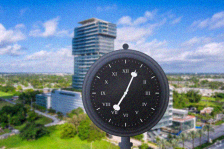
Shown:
7.04
